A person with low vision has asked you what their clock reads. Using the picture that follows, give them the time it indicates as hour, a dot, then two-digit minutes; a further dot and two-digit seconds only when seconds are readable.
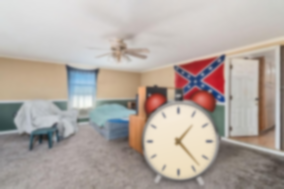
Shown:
1.23
